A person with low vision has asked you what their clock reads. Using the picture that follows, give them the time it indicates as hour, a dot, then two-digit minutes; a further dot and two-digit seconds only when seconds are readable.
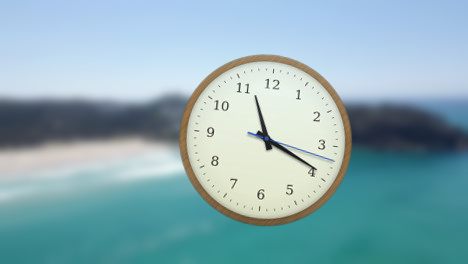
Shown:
11.19.17
